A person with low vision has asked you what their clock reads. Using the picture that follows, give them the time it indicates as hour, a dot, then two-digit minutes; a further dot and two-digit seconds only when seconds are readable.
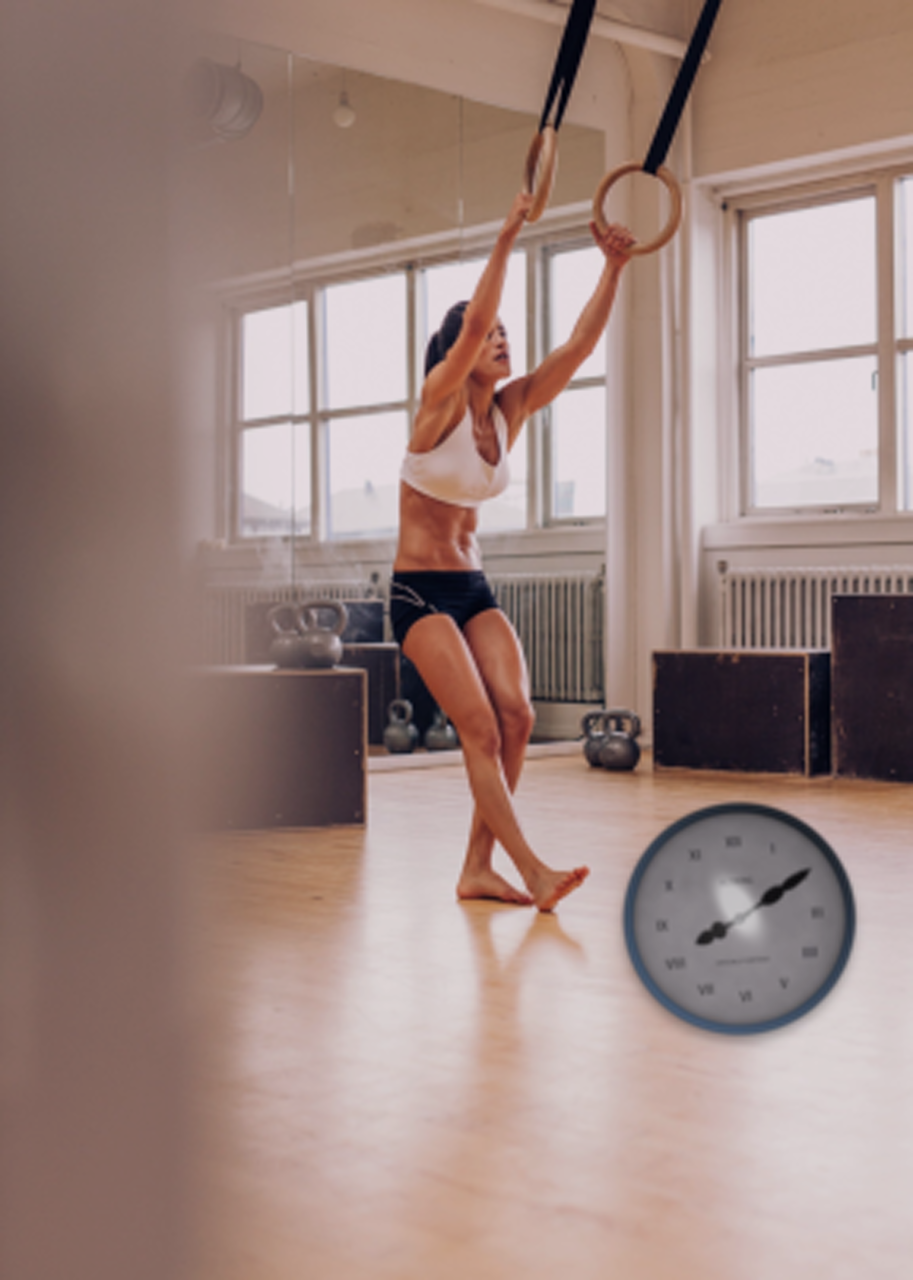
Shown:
8.10
